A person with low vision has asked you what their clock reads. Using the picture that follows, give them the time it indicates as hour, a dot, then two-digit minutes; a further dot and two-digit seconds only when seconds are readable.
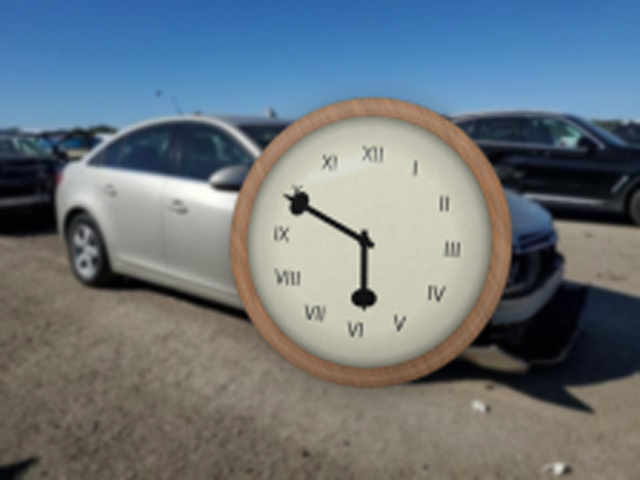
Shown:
5.49
